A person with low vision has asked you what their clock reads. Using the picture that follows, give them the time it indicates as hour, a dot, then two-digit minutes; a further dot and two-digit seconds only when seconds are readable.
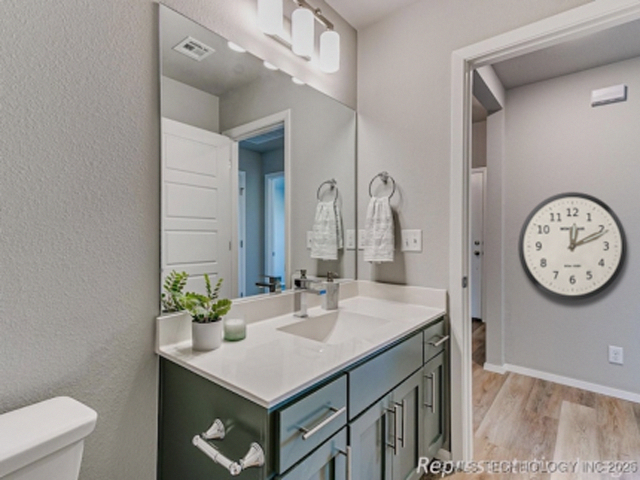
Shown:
12.11
